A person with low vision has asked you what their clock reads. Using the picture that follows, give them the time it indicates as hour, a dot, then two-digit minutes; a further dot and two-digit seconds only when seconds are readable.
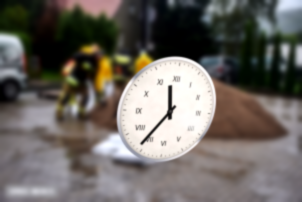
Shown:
11.36
